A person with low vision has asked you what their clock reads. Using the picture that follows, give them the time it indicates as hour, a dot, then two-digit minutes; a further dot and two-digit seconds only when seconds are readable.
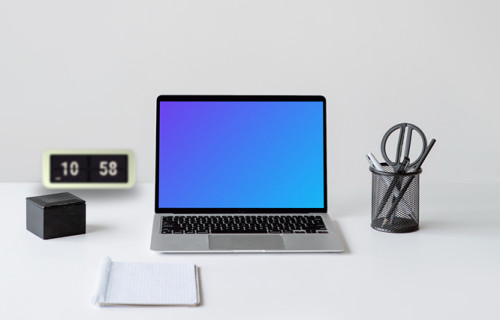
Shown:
10.58
